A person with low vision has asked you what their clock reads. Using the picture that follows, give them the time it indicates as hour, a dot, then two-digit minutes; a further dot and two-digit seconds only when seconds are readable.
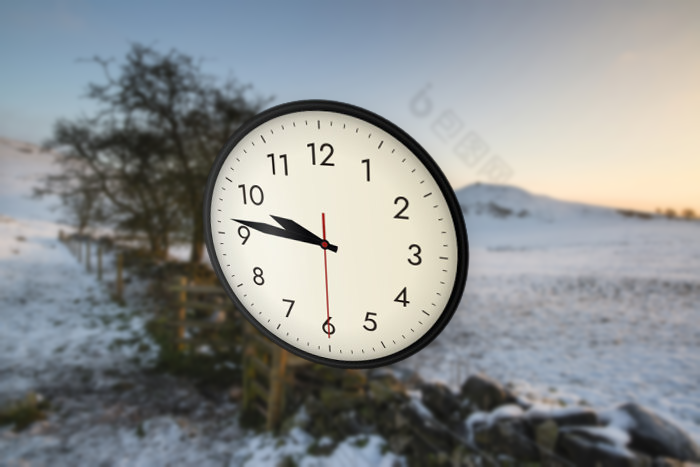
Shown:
9.46.30
